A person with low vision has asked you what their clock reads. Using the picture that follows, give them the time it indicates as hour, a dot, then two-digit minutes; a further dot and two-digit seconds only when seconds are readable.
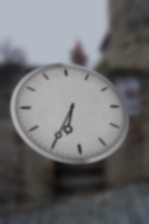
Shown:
6.35
